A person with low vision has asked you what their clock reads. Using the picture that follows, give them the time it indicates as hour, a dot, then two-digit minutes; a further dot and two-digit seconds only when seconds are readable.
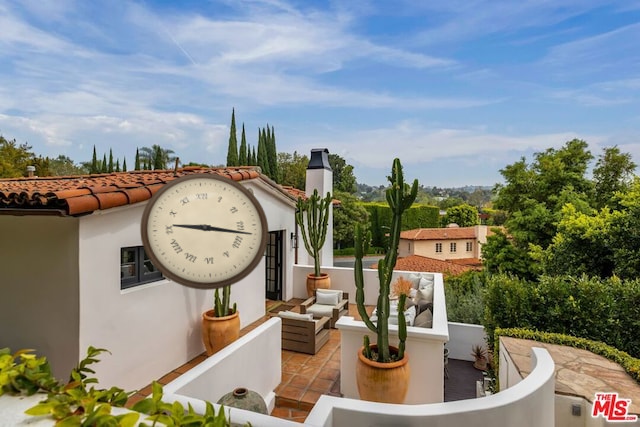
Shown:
9.17
